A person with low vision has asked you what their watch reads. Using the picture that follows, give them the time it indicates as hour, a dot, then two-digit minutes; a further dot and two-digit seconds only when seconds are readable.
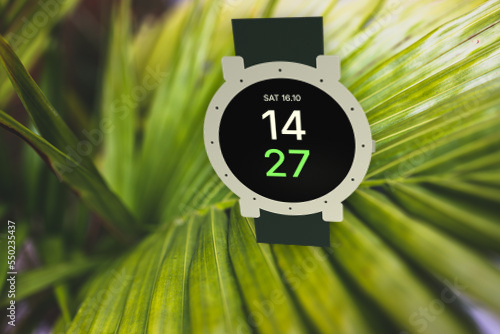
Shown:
14.27
